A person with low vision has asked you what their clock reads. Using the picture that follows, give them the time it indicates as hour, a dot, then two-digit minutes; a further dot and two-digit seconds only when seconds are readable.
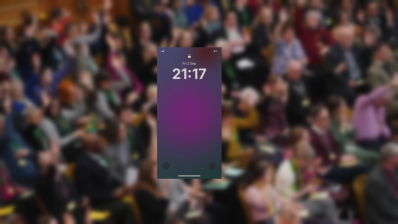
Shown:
21.17
